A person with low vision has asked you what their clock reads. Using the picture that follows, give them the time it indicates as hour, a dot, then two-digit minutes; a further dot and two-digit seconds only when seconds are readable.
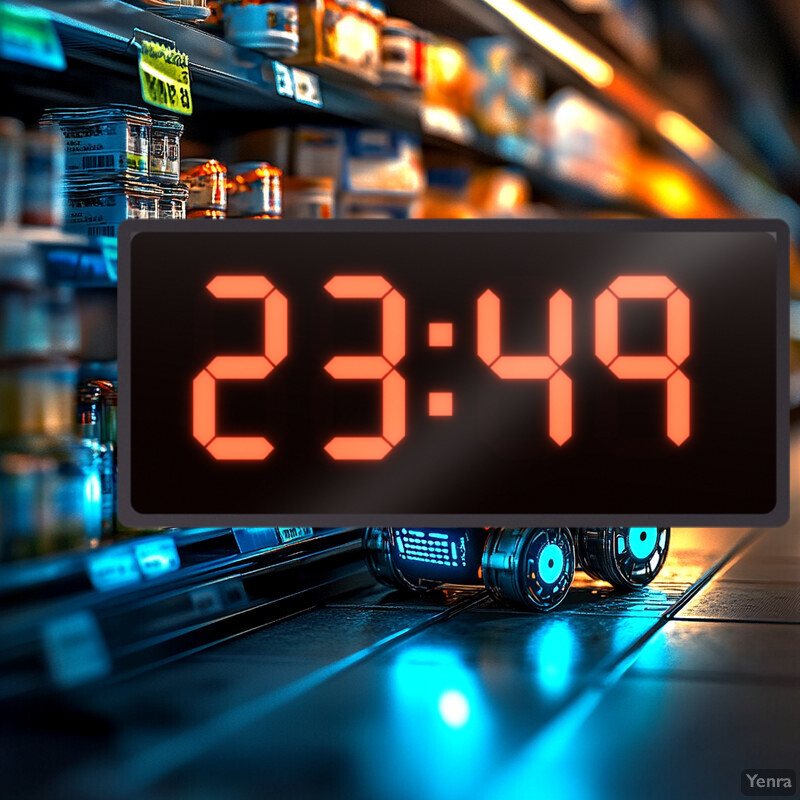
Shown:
23.49
